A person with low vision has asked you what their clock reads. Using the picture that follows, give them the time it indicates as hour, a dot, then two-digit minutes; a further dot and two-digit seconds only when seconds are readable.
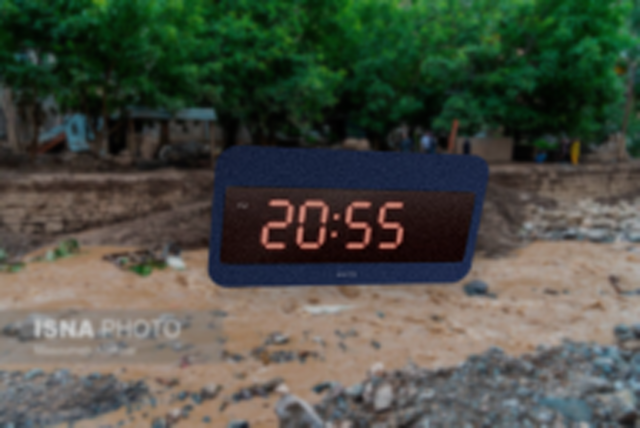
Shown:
20.55
